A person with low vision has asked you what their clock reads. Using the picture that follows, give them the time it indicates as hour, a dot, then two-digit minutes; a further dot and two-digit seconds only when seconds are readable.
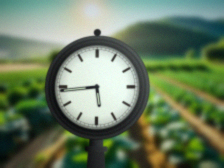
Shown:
5.44
